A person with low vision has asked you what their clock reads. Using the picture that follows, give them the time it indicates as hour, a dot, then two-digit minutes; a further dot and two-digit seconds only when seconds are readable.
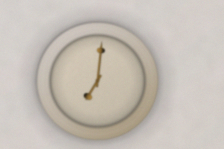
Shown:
7.01
